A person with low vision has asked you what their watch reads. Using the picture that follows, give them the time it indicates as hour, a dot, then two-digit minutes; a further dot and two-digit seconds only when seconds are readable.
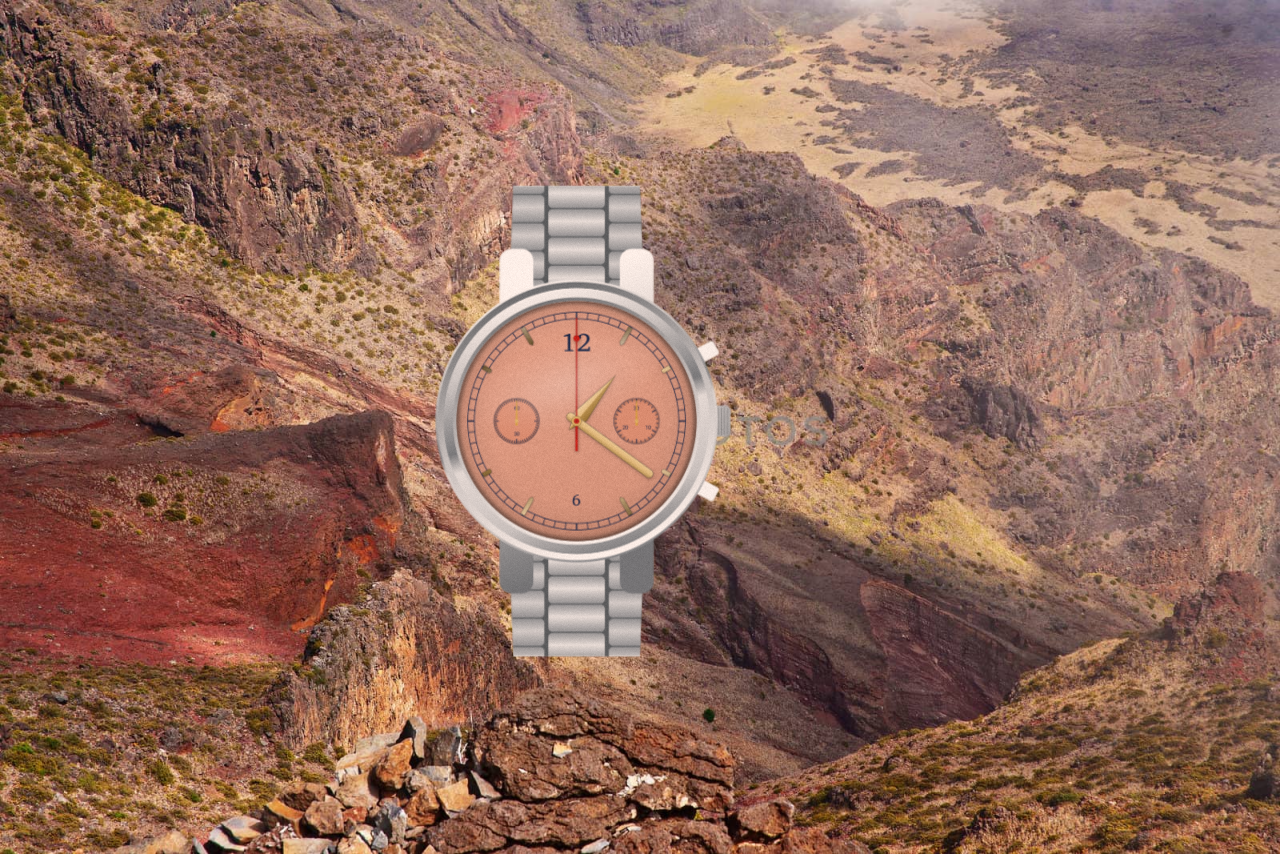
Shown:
1.21
